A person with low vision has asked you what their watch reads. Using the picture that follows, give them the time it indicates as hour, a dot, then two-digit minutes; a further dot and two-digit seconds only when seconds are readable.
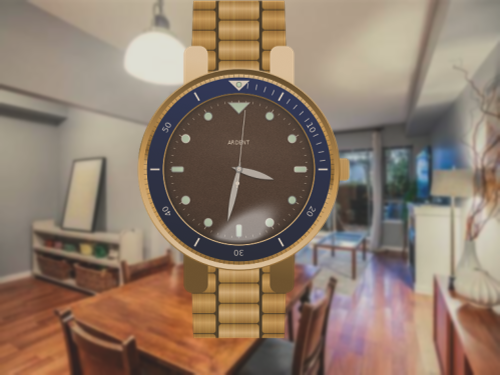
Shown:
3.32.01
